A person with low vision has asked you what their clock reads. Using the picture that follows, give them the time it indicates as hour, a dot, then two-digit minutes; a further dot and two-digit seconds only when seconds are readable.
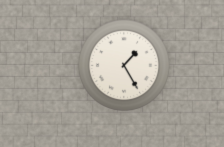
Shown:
1.25
